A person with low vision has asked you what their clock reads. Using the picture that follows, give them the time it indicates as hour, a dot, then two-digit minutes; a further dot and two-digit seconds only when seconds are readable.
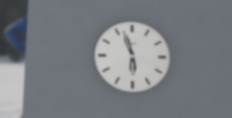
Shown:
5.57
